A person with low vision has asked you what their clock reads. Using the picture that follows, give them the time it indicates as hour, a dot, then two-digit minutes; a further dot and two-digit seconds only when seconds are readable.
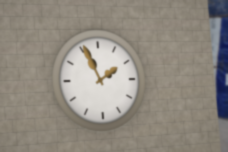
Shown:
1.56
